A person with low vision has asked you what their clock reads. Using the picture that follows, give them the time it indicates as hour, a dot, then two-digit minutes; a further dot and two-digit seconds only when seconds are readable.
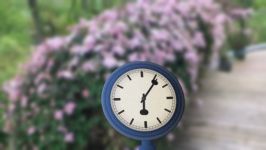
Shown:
6.06
